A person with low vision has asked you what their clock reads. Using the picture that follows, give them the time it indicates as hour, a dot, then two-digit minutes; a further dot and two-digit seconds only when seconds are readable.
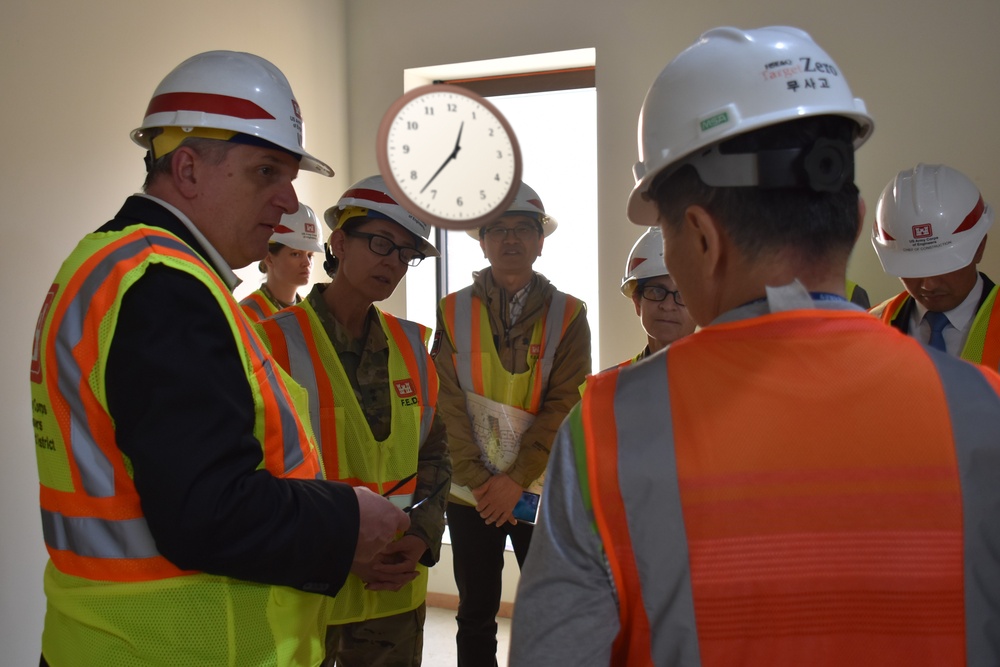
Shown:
12.37
